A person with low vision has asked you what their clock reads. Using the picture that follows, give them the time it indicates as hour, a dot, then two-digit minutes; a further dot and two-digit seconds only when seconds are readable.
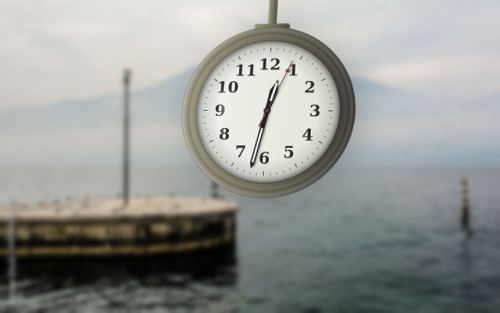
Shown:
12.32.04
